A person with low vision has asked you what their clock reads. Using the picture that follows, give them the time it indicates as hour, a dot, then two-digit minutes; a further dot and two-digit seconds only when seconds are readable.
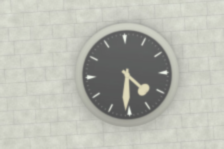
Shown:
4.31
